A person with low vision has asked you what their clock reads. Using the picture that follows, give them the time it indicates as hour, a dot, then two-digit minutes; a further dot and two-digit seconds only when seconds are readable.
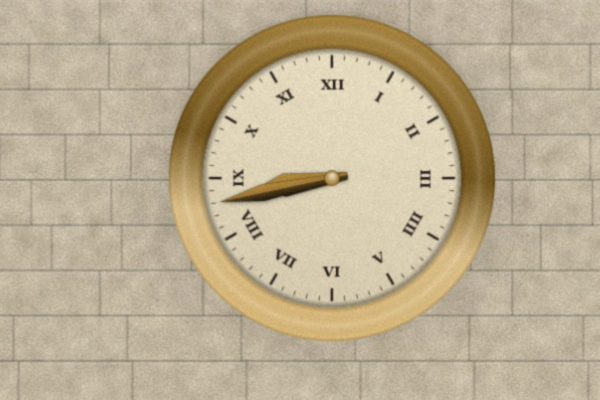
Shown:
8.43
